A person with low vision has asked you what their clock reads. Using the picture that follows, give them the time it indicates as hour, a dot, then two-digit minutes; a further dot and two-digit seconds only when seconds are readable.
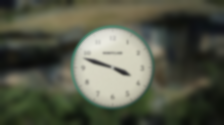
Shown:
3.48
